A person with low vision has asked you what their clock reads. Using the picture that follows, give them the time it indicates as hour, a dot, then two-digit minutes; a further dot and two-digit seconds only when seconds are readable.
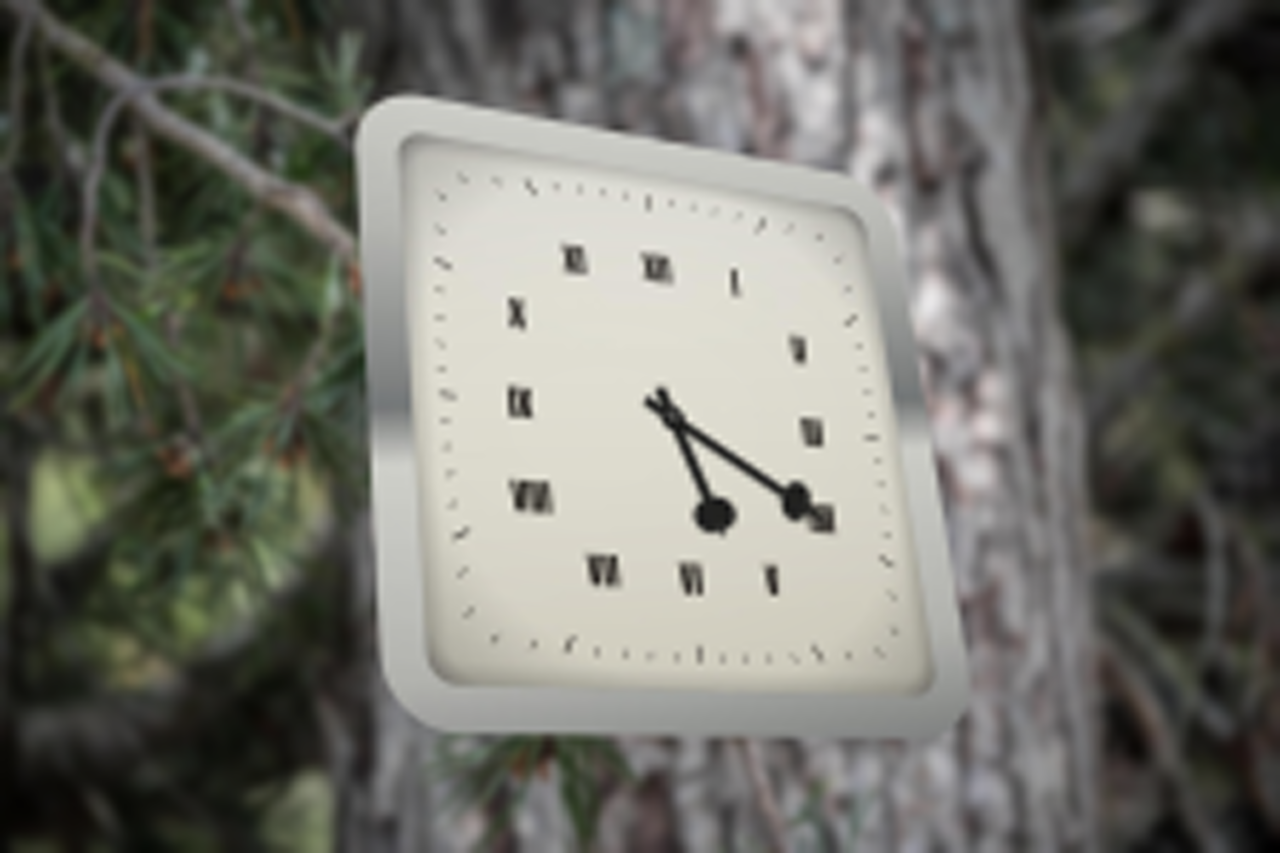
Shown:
5.20
